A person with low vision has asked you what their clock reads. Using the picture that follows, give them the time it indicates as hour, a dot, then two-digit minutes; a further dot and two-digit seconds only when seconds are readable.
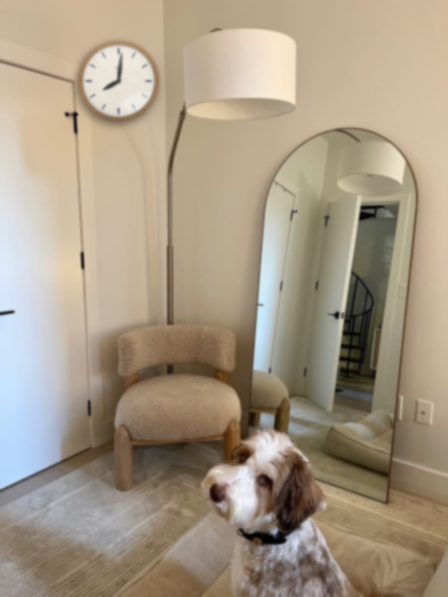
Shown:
8.01
